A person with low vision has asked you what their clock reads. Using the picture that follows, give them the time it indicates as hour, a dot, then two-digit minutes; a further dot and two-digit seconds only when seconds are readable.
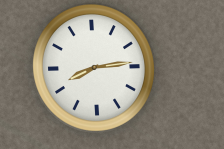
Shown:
8.14
